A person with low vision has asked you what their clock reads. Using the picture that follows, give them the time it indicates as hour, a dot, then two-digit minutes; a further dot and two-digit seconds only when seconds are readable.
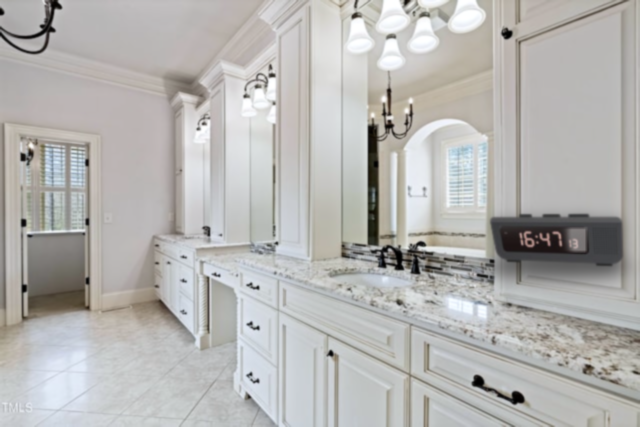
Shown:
16.47
